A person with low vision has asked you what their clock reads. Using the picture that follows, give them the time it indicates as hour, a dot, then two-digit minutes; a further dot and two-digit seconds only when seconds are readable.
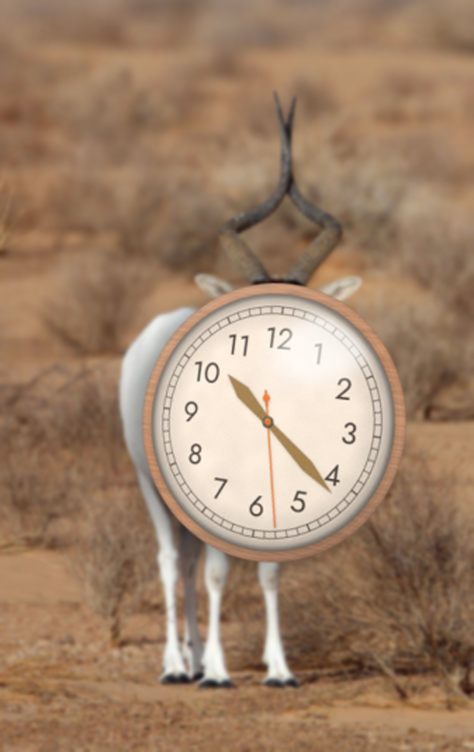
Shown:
10.21.28
